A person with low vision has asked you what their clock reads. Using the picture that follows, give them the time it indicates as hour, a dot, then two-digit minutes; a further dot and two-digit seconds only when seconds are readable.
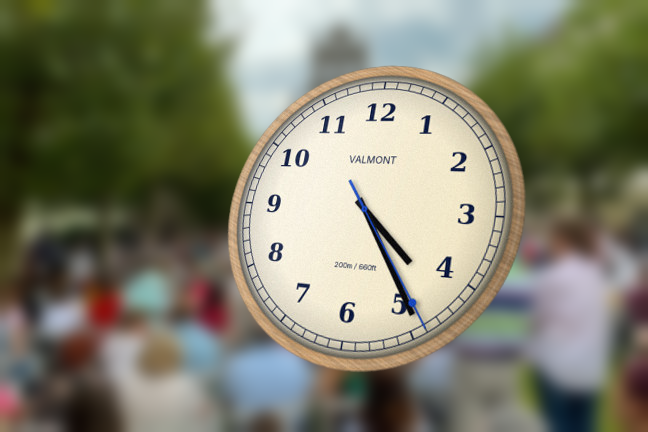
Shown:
4.24.24
